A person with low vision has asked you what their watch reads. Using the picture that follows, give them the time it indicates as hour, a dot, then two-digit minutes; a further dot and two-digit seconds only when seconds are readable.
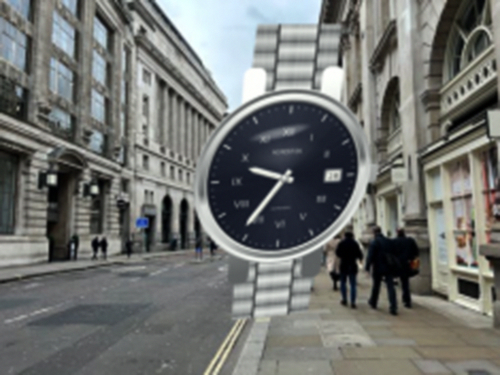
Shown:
9.36
